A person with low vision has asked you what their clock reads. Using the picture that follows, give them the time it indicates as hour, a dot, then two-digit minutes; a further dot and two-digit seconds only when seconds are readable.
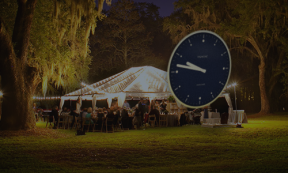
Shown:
9.47
